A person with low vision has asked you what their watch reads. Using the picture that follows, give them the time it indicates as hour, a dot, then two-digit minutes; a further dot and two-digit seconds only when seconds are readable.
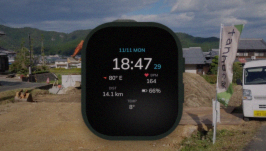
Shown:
18.47
